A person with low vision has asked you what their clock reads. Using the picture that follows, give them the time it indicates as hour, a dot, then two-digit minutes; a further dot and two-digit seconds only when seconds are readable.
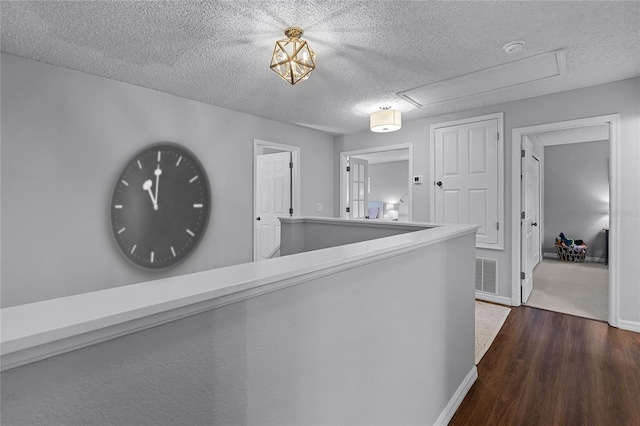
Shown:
11.00
